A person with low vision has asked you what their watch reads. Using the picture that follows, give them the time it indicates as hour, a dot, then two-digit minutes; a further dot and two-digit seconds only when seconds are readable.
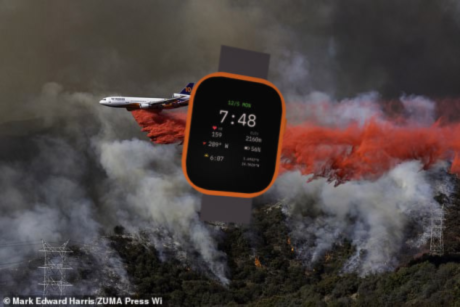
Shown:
7.48
